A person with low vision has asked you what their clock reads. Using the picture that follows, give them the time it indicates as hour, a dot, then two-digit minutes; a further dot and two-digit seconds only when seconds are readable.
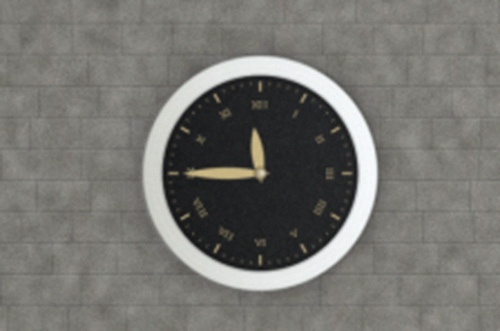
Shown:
11.45
